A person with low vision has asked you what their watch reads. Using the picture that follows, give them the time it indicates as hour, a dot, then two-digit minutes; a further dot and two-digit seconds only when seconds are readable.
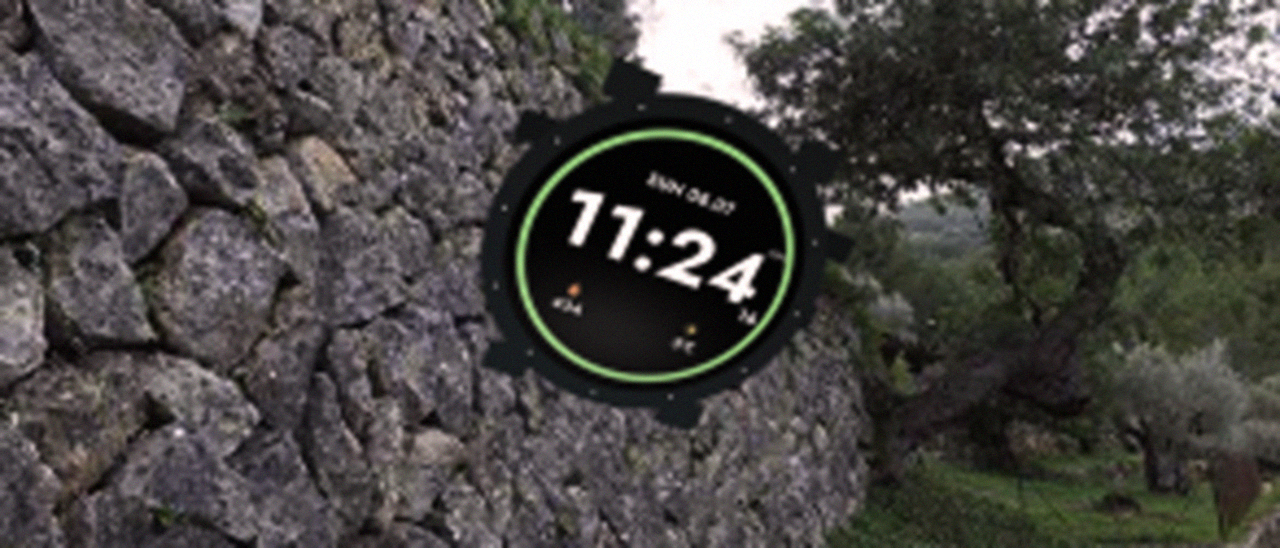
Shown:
11.24
